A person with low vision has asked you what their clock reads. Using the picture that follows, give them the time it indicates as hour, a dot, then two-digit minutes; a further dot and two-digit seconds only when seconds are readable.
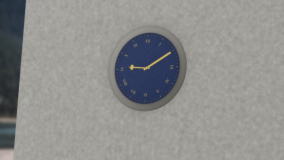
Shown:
9.10
